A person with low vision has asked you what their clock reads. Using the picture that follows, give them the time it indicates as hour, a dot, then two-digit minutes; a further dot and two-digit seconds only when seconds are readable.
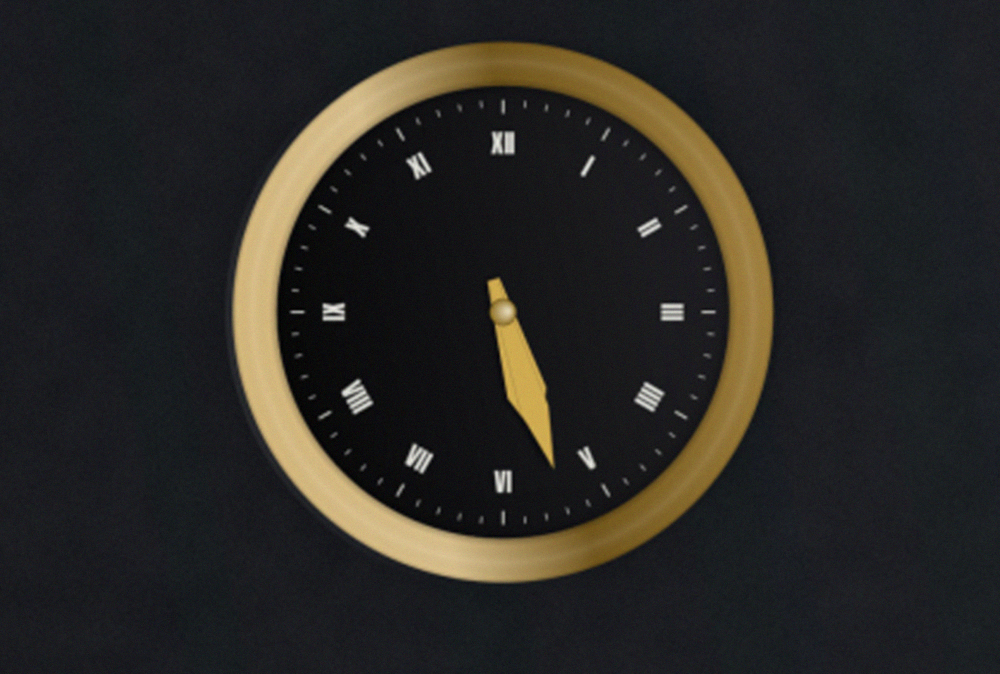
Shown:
5.27
